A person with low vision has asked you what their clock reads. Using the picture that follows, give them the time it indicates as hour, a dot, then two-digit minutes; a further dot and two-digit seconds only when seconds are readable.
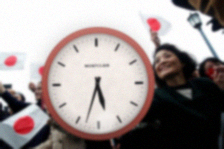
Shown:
5.33
